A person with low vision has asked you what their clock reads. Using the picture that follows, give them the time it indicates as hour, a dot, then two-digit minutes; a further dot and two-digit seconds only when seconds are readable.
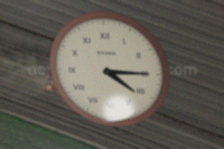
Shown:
4.15
